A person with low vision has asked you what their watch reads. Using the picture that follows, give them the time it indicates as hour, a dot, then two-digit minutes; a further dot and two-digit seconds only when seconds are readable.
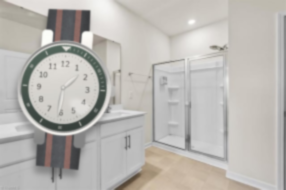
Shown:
1.31
